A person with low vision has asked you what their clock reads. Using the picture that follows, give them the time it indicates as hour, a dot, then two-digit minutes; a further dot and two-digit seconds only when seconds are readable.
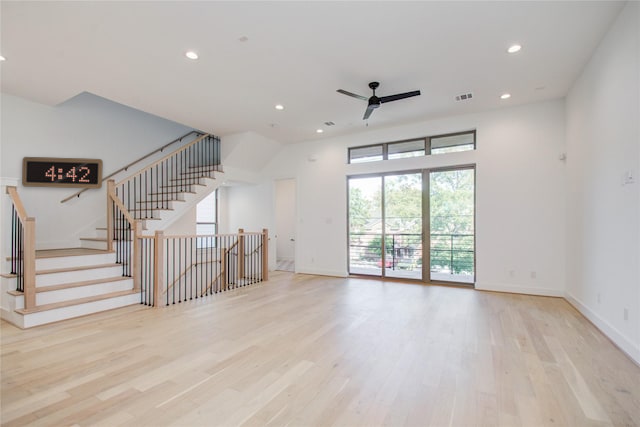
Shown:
4.42
